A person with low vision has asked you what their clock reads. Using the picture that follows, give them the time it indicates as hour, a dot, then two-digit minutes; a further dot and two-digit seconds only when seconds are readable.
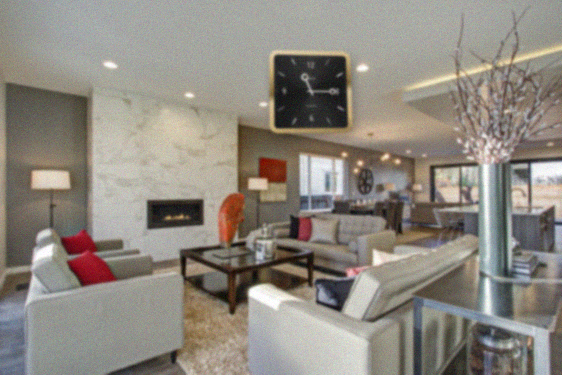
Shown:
11.15
